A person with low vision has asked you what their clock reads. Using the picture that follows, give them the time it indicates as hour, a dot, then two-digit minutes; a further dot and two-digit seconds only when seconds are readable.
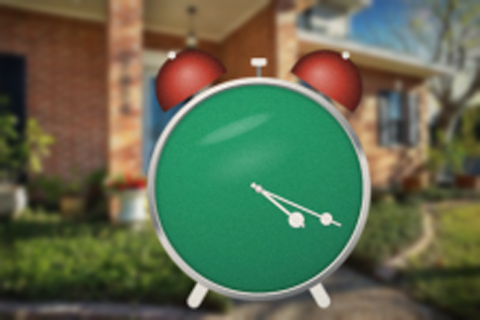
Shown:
4.19
